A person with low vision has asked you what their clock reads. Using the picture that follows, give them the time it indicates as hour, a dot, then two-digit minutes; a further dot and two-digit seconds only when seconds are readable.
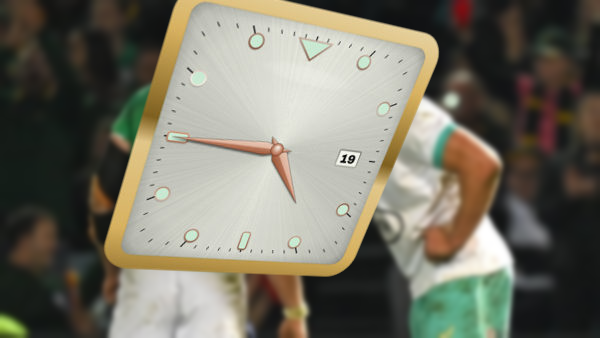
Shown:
4.45
